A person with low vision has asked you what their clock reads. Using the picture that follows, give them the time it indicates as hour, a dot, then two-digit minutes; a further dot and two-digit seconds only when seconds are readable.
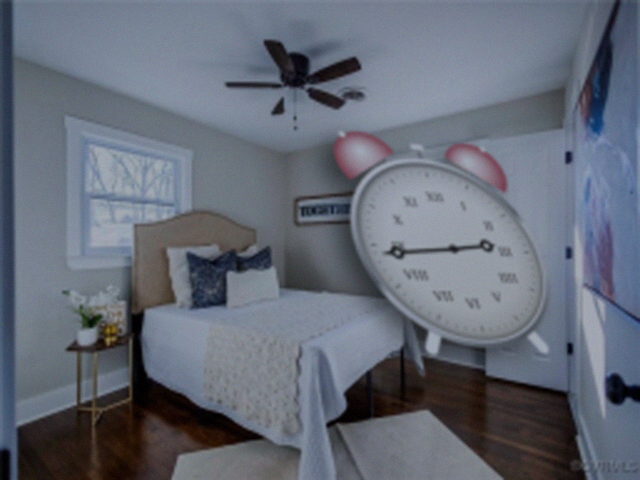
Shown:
2.44
